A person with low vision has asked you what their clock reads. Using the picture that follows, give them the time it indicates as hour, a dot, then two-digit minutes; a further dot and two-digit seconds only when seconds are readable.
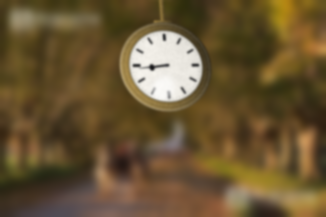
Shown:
8.44
